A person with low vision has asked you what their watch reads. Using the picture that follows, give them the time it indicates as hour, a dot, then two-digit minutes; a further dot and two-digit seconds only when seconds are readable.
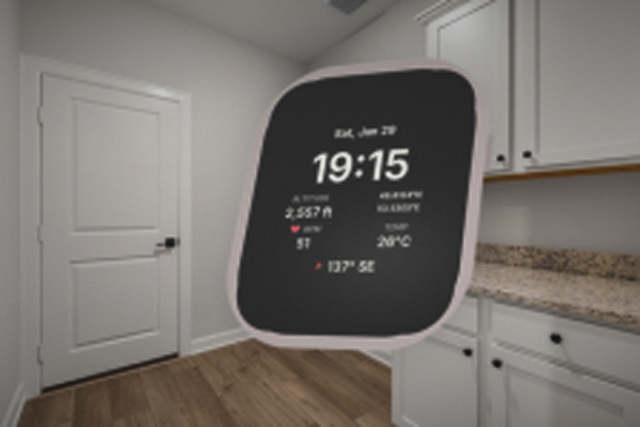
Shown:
19.15
